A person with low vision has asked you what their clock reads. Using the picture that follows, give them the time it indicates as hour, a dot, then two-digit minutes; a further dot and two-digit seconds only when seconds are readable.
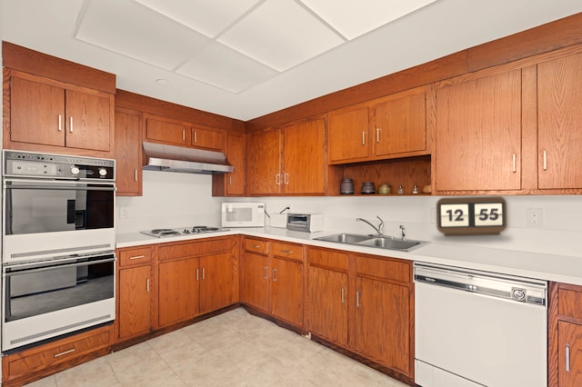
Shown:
12.55
